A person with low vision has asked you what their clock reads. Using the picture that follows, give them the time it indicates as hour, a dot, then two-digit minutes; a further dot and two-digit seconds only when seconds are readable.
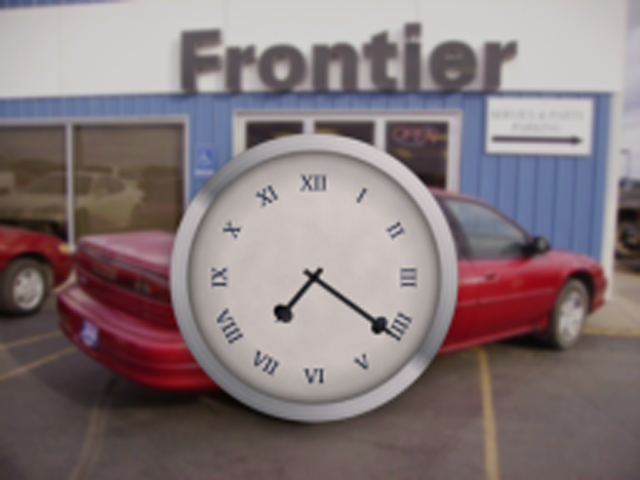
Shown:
7.21
